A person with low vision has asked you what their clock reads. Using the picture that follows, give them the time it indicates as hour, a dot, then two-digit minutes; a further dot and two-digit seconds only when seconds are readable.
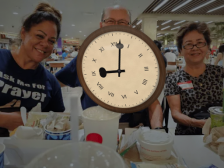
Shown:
9.02
